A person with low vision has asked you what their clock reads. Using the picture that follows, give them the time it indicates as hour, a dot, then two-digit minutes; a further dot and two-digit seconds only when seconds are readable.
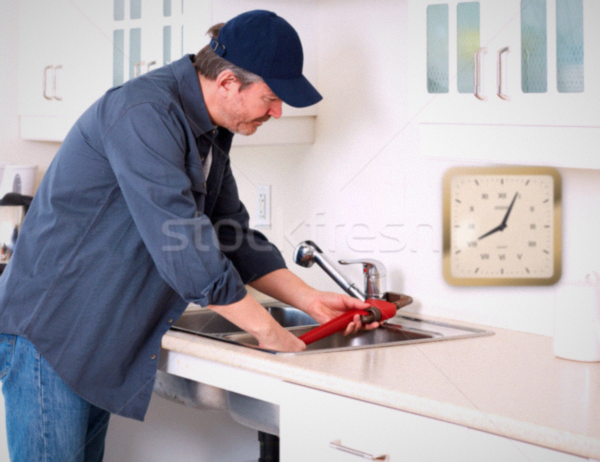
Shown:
8.04
